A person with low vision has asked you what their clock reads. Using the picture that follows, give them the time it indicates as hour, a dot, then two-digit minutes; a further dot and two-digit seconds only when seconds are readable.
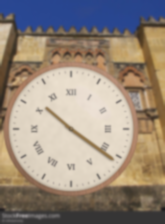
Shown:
10.21
